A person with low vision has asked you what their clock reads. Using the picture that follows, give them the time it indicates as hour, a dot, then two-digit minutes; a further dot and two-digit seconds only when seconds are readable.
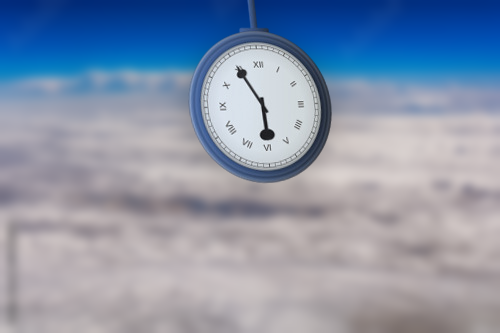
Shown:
5.55
